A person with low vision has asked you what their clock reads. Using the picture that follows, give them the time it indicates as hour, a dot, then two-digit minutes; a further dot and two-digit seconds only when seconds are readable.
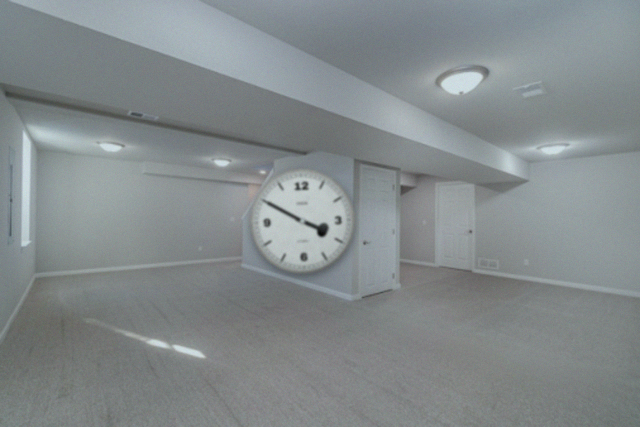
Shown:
3.50
